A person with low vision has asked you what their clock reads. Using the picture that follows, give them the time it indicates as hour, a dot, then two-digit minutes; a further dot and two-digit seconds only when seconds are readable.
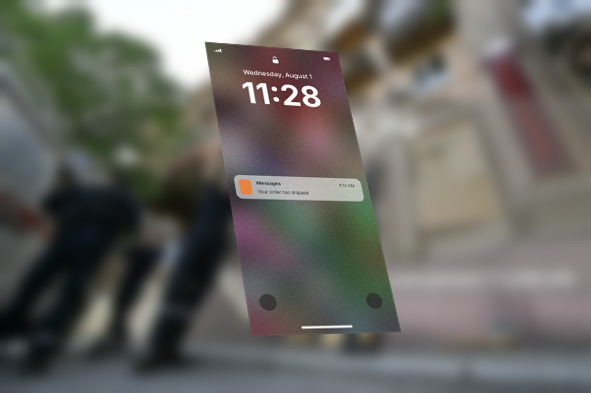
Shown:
11.28
